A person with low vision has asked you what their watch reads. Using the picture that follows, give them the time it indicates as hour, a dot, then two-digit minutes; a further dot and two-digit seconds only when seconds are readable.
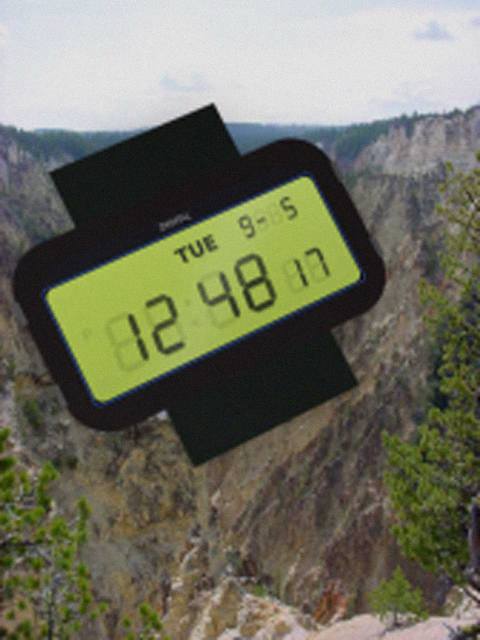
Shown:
12.48.17
